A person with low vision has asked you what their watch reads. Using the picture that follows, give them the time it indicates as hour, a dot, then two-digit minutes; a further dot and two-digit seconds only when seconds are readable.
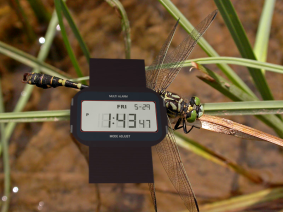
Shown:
1.43.47
